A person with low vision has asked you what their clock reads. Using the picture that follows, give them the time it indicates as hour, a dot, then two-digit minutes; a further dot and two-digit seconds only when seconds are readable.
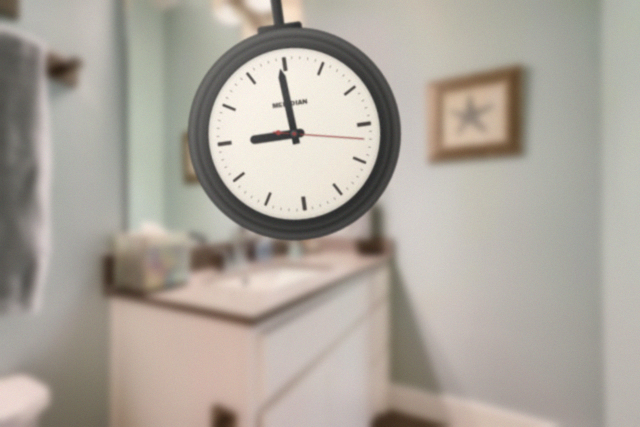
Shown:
8.59.17
